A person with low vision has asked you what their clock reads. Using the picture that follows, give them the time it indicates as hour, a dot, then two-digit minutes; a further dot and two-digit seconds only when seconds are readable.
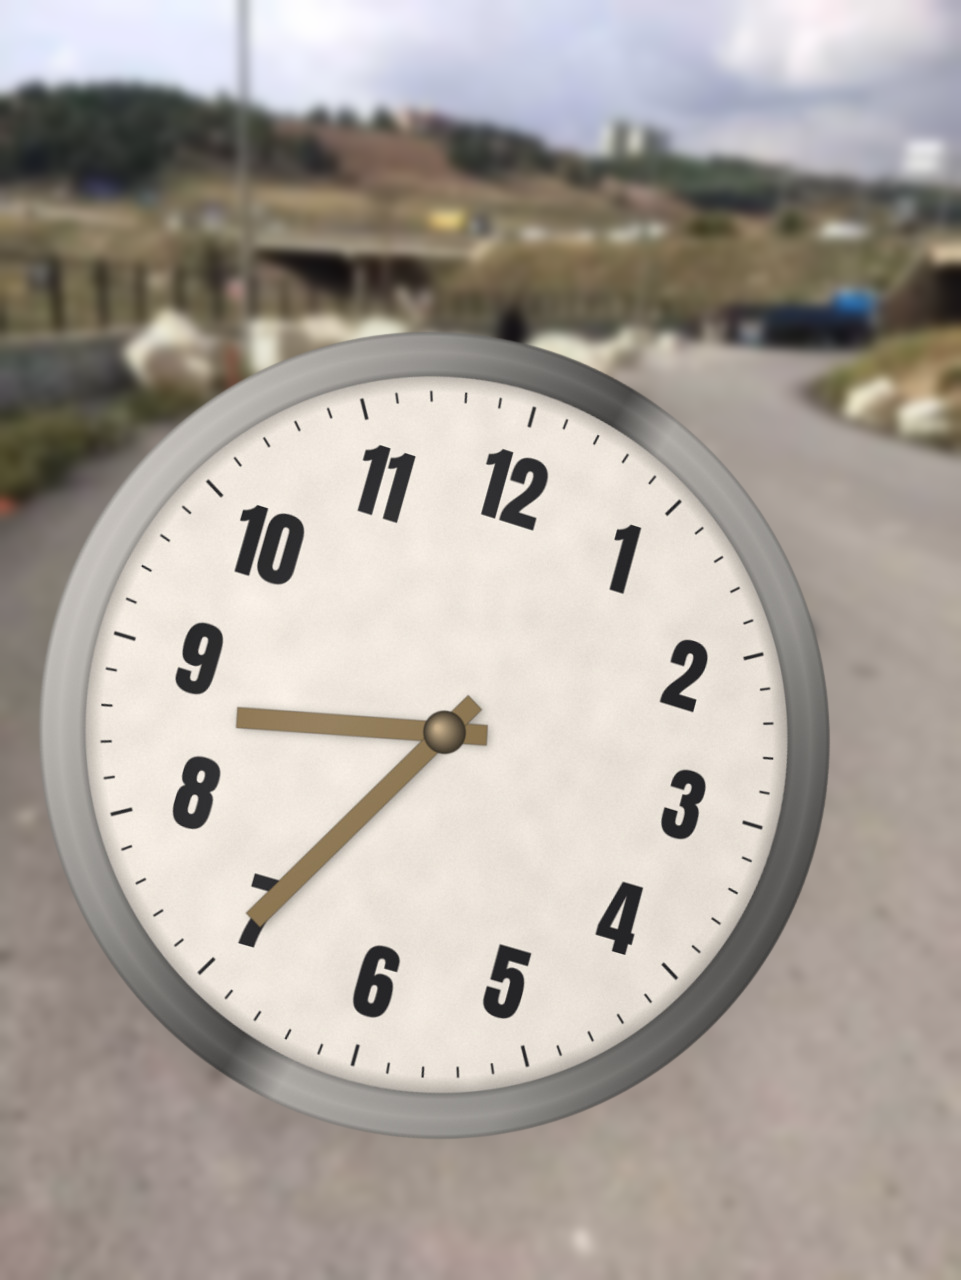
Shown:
8.35
